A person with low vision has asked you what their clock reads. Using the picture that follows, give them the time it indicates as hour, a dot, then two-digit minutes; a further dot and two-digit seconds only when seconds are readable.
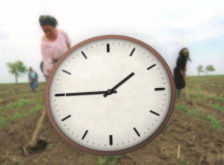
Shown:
1.45
